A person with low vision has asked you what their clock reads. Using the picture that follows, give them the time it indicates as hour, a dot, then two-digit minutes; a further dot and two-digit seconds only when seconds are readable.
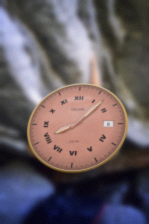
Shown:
8.07
